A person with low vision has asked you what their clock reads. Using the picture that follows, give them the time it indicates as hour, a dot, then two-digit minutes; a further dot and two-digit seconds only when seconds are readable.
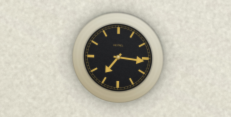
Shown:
7.16
